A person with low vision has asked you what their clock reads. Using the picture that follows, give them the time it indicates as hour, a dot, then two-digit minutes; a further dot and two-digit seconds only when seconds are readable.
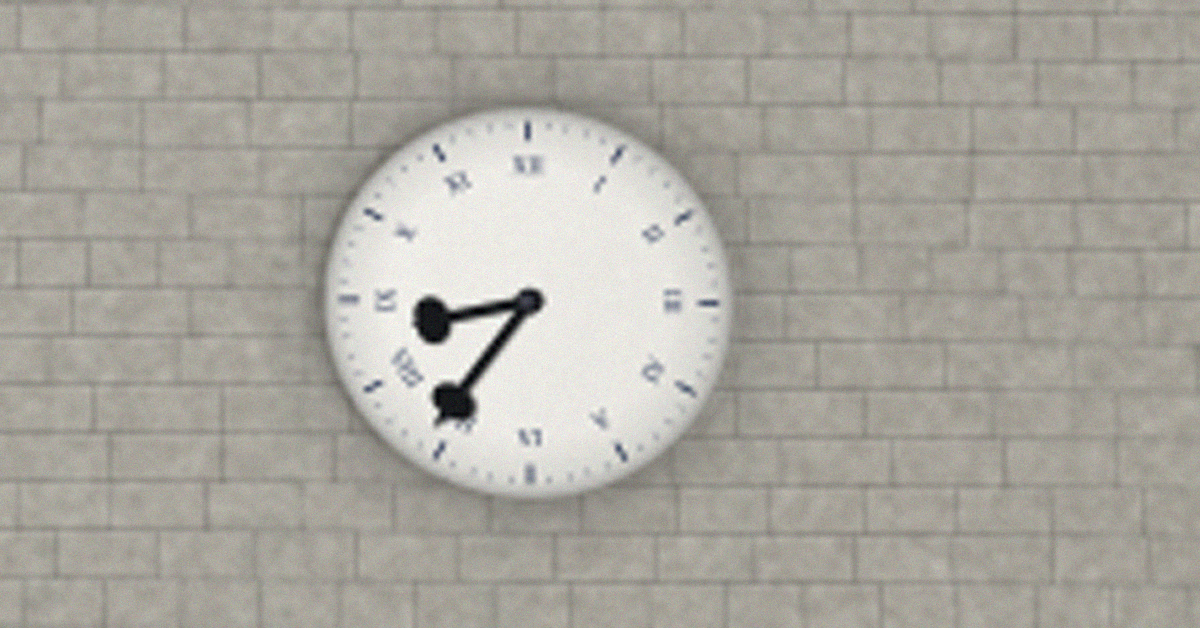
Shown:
8.36
